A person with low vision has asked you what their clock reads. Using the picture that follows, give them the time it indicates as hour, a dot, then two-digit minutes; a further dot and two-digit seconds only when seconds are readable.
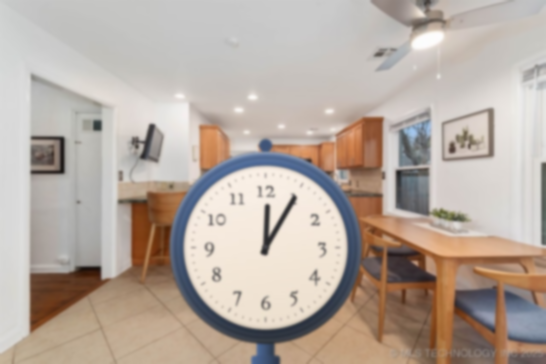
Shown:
12.05
